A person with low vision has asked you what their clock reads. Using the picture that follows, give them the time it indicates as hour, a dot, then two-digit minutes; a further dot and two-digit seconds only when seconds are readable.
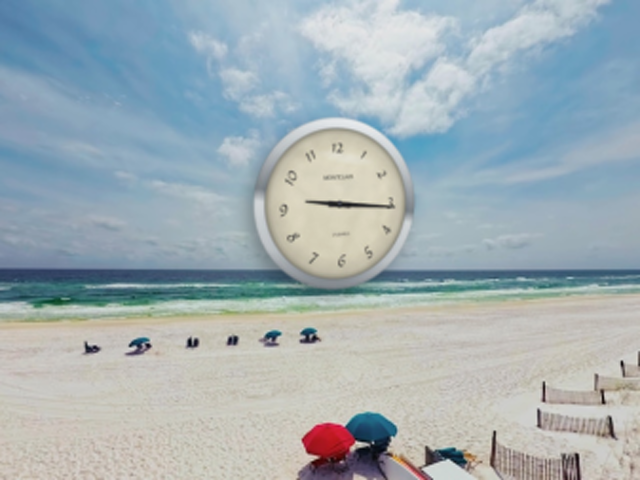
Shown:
9.16
